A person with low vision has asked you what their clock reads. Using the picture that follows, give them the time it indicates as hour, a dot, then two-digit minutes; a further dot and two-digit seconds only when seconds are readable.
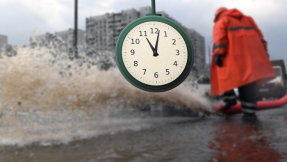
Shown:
11.02
